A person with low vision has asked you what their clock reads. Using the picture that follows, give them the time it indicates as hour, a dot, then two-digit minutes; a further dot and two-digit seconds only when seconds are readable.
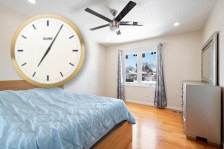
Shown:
7.05
